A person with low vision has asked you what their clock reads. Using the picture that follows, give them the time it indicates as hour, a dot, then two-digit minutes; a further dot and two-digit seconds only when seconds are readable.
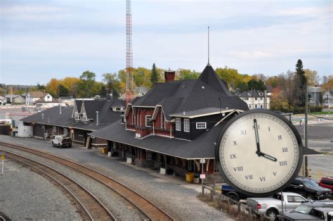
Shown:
4.00
